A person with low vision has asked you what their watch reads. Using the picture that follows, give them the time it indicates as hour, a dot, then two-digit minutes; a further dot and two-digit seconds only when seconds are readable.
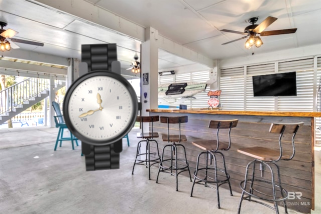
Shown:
11.42
